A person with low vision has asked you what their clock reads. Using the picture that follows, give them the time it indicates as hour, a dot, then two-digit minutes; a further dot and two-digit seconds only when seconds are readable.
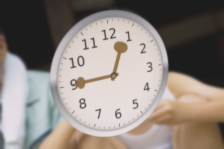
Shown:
12.45
